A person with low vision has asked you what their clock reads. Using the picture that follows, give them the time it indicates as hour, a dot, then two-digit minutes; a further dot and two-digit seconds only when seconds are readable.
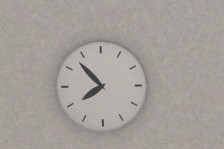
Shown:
7.53
